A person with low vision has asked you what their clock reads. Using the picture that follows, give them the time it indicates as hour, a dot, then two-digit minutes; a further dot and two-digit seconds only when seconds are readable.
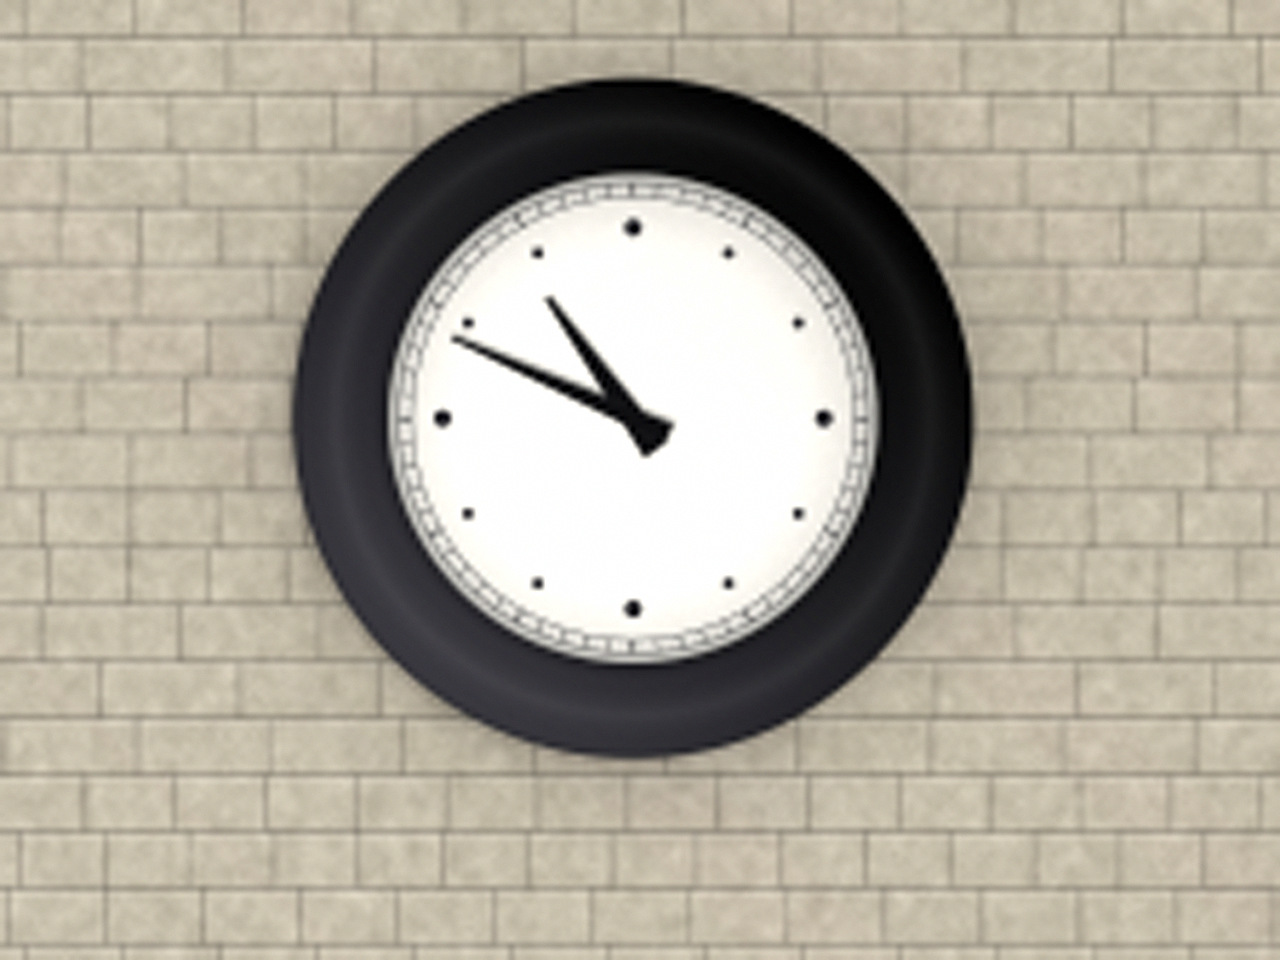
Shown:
10.49
